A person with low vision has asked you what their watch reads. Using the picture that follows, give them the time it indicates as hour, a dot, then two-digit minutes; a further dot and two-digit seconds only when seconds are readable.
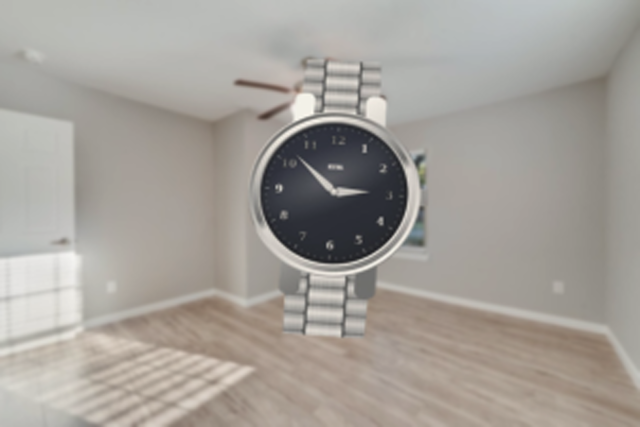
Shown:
2.52
